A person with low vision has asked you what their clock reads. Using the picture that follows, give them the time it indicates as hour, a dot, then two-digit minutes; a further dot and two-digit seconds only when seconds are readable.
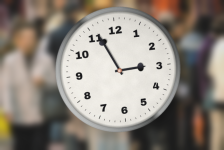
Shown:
2.56
